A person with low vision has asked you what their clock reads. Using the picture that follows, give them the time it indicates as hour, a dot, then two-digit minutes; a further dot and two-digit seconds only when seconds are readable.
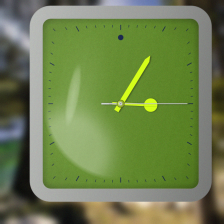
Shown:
3.05.15
